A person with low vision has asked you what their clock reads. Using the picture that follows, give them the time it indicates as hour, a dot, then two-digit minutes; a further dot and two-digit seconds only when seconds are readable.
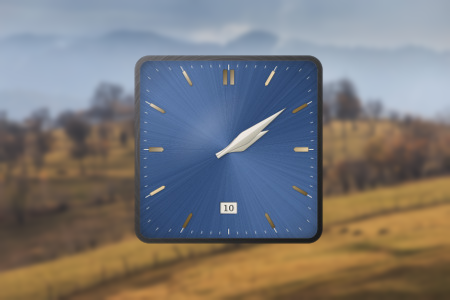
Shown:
2.09
